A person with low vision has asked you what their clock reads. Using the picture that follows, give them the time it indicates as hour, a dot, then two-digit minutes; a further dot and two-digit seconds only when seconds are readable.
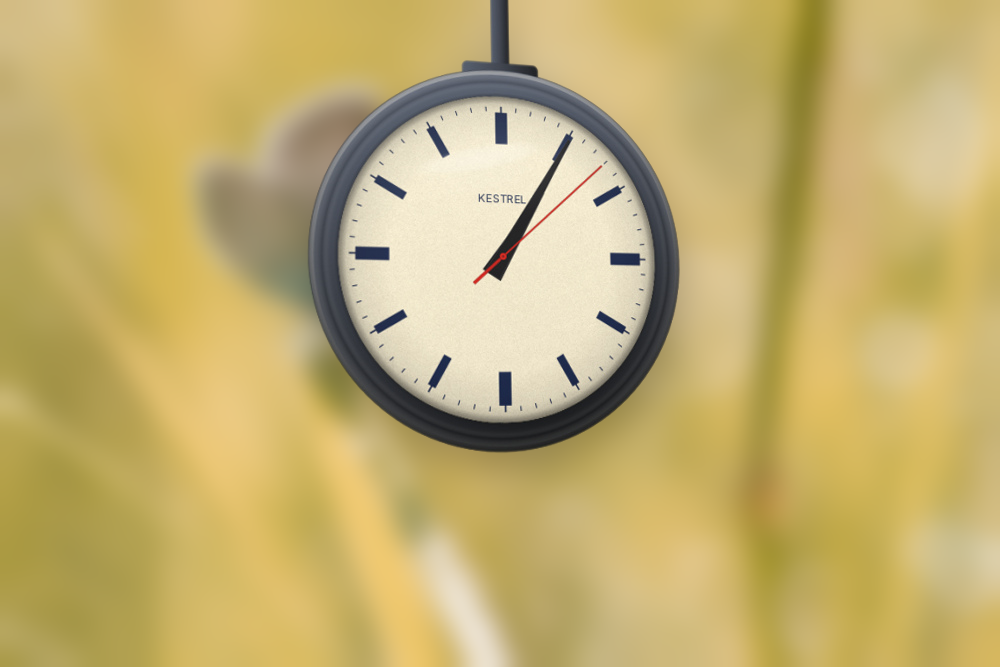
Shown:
1.05.08
